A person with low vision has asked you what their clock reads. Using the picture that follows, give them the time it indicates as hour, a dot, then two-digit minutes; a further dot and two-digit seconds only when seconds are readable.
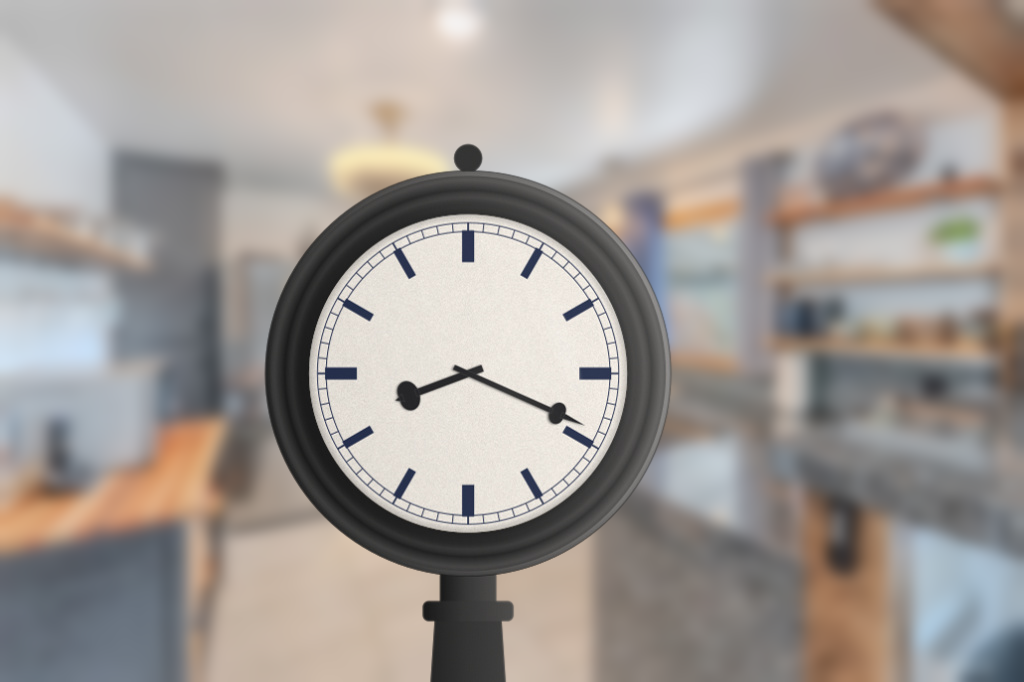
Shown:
8.19
